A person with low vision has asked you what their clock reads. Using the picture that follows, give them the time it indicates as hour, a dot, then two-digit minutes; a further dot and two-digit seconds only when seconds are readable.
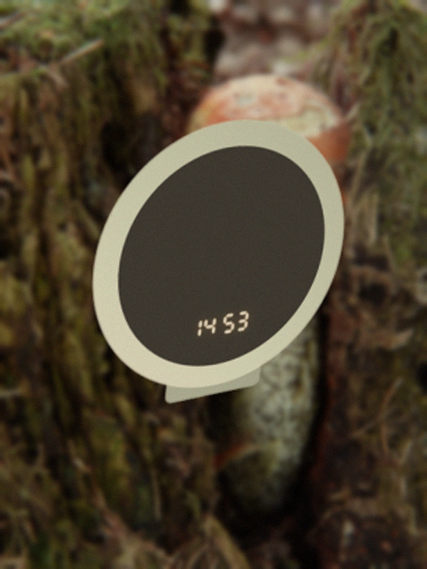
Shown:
14.53
